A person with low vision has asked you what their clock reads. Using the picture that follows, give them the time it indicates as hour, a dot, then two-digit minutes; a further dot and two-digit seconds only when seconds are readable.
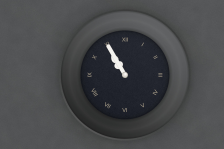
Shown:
10.55
